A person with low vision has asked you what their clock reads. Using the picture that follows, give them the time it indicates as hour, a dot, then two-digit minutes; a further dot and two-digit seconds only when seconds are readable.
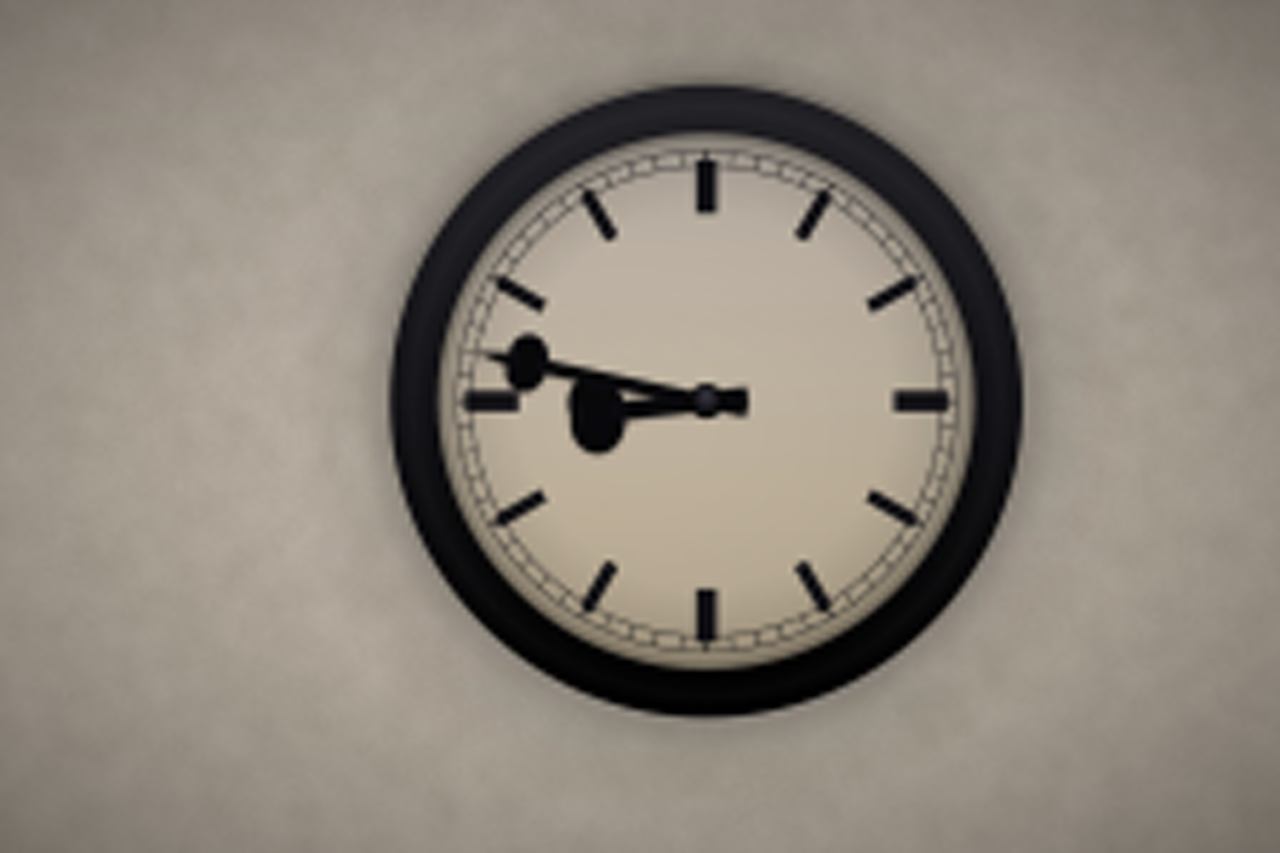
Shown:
8.47
